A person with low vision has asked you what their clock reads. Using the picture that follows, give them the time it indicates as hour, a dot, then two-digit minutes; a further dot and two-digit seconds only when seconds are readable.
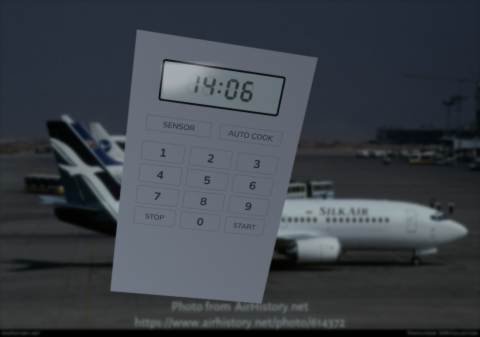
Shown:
14.06
